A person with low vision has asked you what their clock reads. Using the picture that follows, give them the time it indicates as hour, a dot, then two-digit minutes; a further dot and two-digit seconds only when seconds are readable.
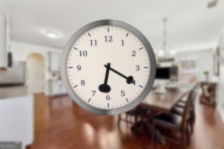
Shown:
6.20
